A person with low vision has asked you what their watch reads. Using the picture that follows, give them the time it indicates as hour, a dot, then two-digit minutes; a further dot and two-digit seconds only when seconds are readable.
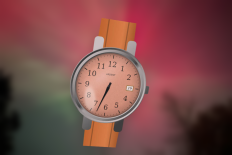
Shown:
6.33
